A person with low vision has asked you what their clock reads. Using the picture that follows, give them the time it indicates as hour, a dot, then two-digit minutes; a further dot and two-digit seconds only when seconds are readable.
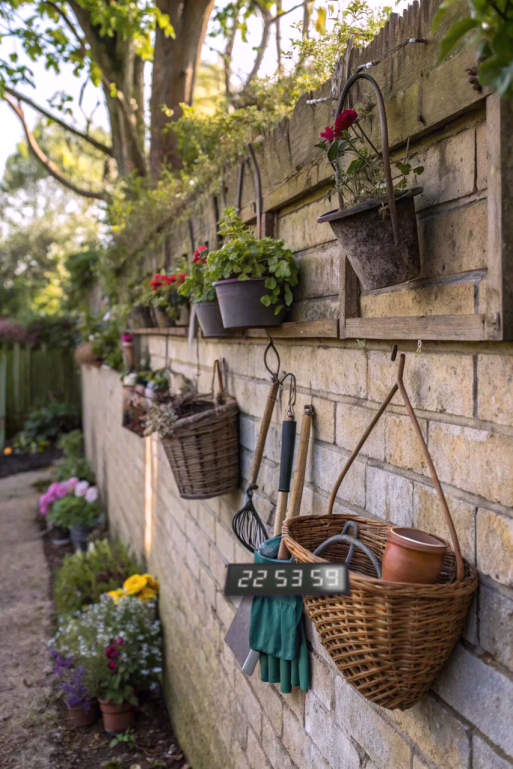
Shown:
22.53.59
